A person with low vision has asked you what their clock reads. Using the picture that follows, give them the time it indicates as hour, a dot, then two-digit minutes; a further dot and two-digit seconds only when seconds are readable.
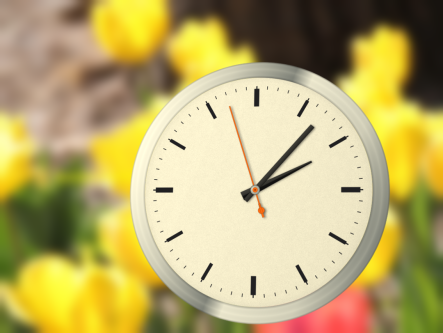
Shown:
2.06.57
